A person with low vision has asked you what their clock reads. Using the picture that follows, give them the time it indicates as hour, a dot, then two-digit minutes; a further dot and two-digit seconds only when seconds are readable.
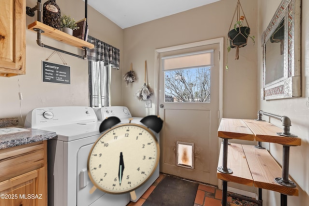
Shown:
5.28
